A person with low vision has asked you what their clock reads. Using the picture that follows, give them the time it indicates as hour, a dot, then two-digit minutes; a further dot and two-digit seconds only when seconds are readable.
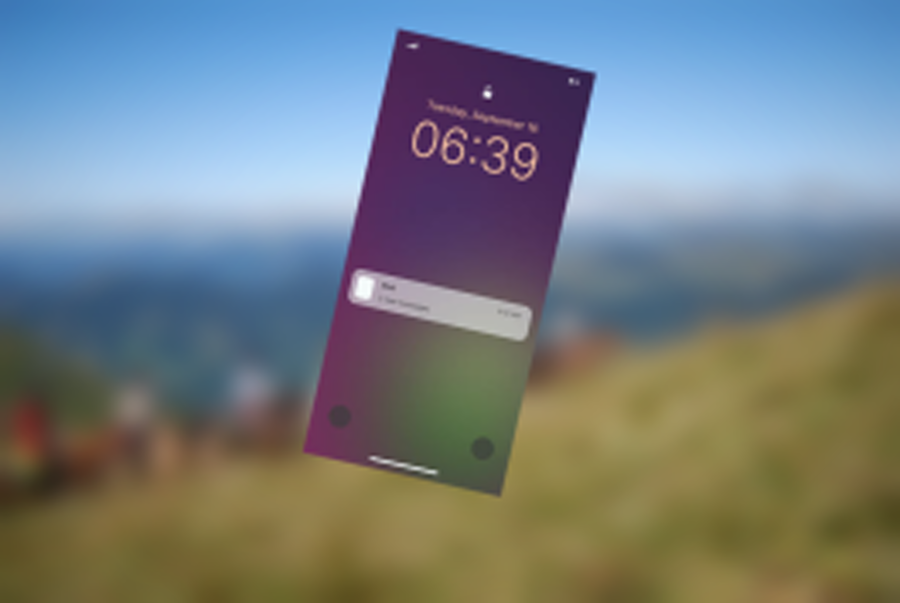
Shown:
6.39
